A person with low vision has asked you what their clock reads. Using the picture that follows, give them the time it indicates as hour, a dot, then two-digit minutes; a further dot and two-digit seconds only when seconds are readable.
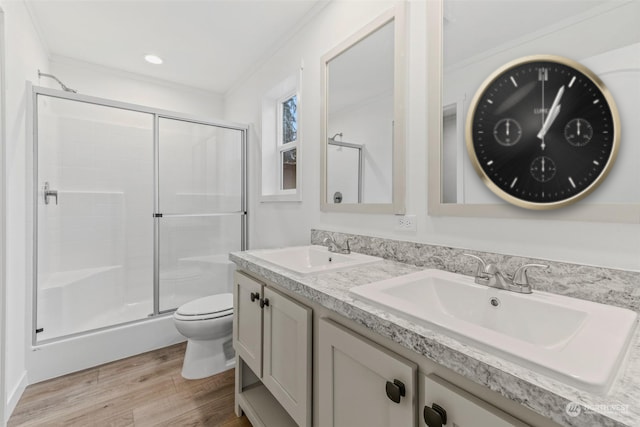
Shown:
1.04
